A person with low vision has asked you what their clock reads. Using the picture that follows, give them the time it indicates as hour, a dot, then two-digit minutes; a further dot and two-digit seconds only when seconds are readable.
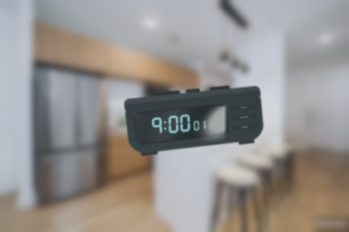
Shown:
9.00
